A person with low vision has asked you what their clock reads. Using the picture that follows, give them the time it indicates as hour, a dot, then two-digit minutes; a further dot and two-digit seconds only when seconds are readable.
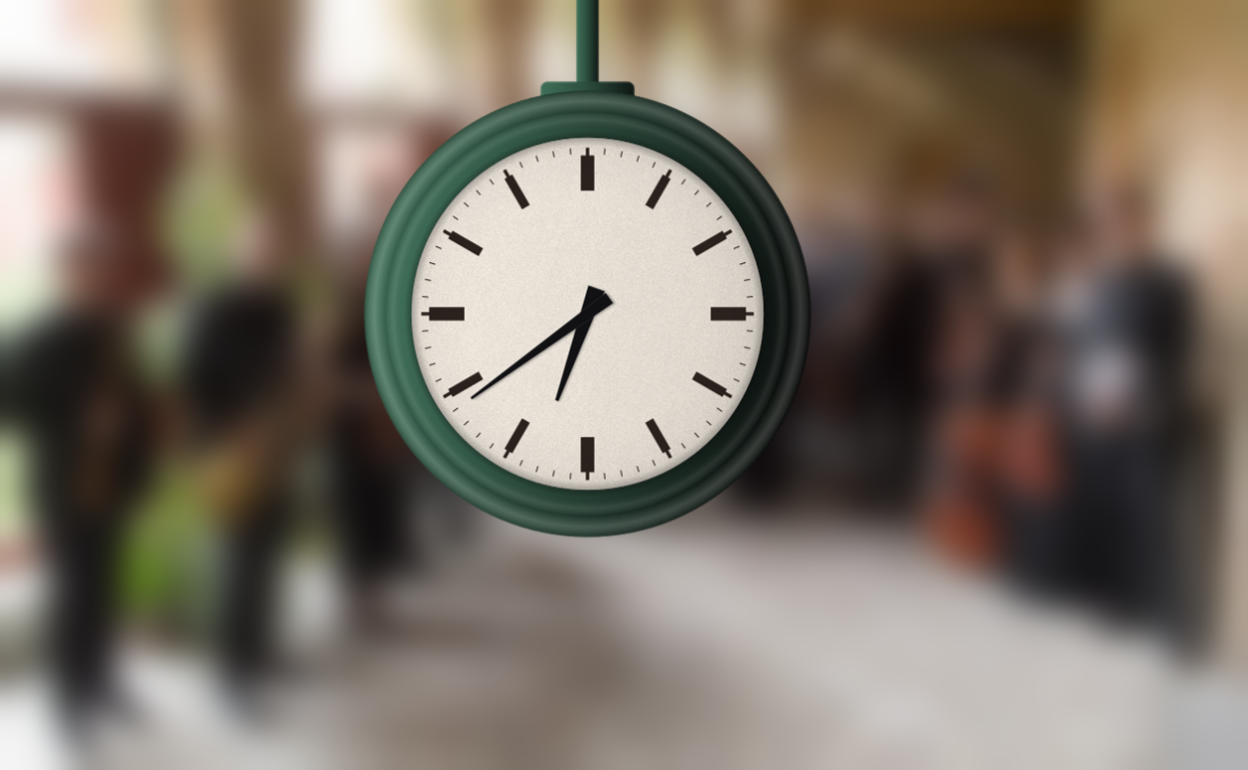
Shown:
6.39
